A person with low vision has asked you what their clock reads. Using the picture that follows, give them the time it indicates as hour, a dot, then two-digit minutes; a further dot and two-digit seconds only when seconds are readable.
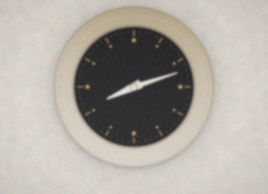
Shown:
8.12
